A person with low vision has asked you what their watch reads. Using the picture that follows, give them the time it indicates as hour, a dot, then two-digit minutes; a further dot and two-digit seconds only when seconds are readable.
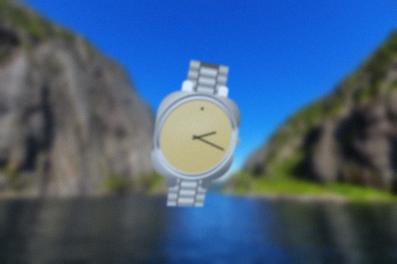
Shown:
2.18
